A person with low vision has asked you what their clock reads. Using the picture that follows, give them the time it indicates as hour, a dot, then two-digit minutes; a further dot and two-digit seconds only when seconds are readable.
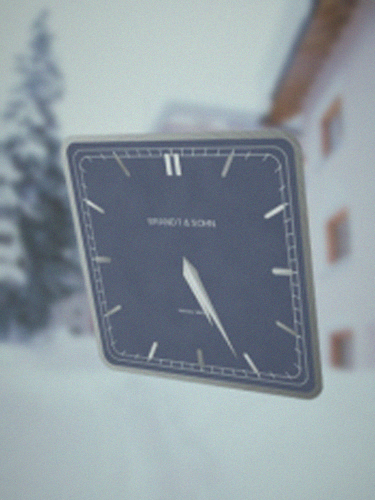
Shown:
5.26
